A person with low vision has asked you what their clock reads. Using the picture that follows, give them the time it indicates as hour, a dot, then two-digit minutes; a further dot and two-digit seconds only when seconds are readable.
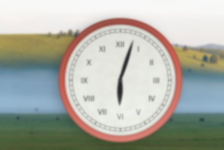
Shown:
6.03
